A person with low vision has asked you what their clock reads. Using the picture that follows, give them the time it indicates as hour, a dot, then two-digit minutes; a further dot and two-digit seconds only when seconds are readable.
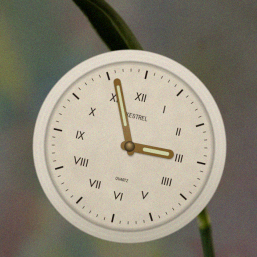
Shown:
2.56
